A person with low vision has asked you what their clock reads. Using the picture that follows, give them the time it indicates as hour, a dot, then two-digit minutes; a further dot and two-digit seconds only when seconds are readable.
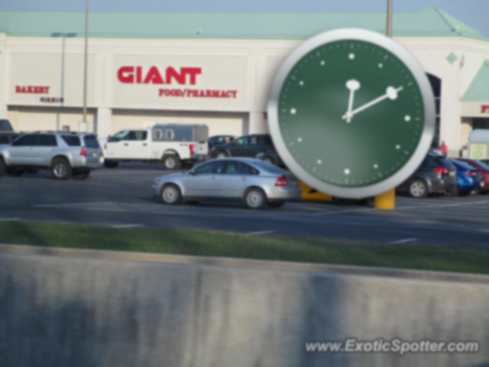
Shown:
12.10
